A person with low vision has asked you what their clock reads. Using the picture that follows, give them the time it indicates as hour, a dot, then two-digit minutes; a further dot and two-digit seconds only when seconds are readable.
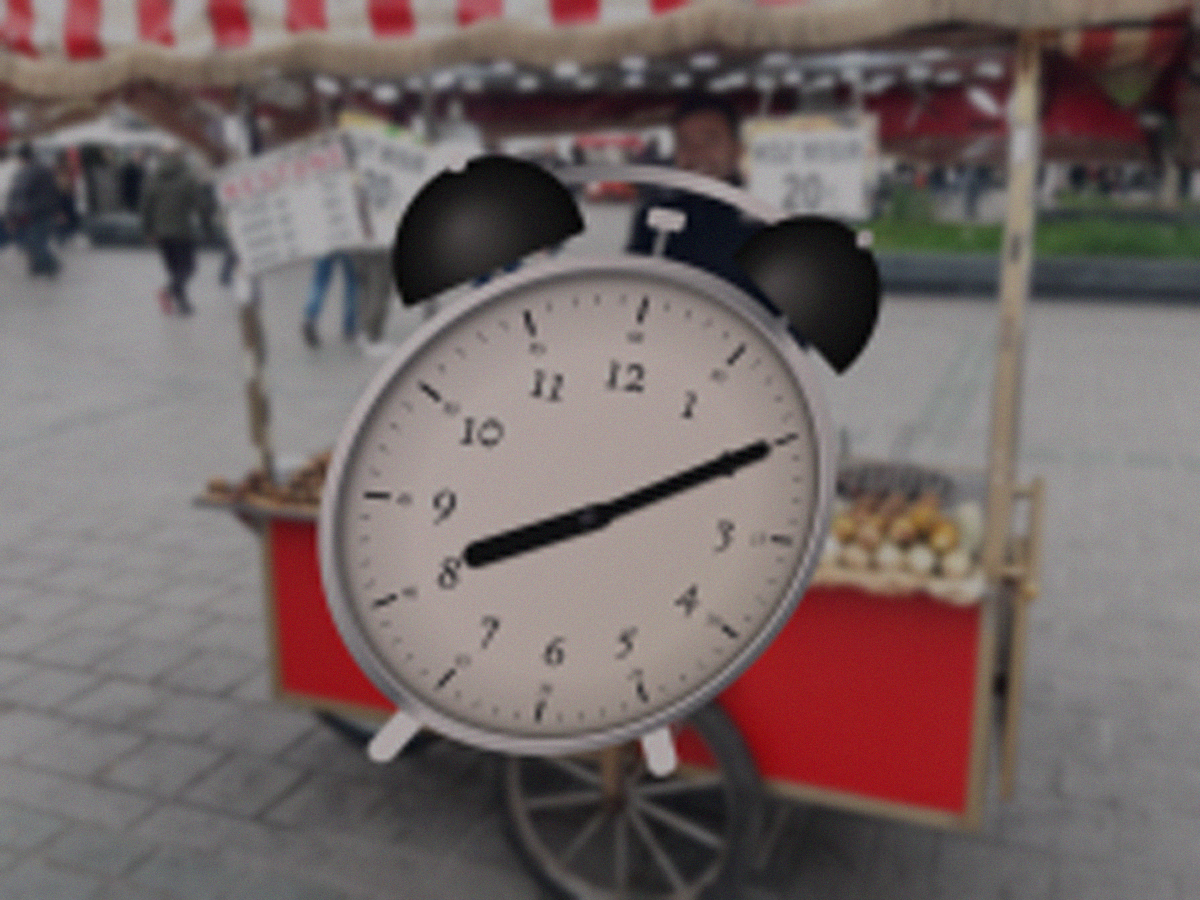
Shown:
8.10
